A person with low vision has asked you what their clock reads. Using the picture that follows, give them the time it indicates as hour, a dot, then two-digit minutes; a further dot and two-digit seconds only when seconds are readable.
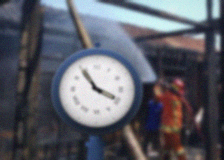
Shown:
3.54
